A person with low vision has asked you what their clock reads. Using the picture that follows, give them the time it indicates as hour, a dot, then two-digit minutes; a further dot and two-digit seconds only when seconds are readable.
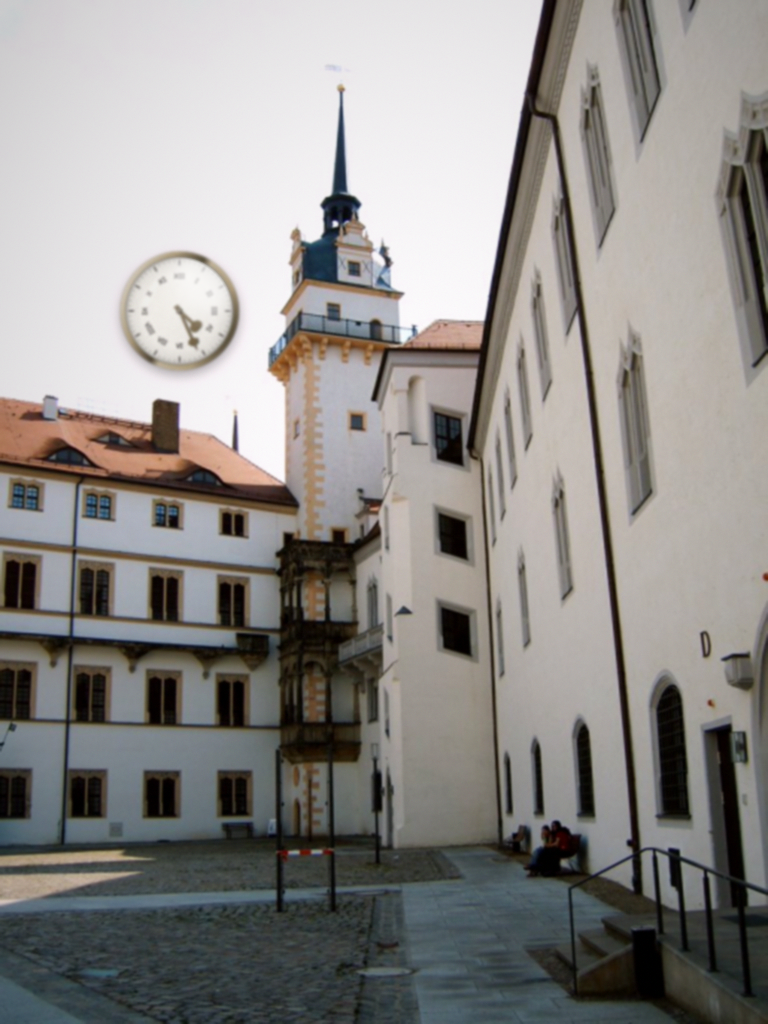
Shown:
4.26
